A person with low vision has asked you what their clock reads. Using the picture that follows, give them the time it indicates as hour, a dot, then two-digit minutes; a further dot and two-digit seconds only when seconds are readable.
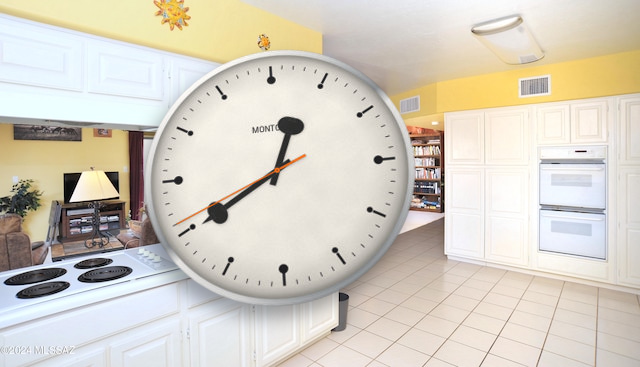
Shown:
12.39.41
